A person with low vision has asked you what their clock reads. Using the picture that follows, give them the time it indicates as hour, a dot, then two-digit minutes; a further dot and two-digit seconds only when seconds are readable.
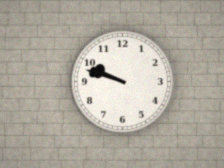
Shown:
9.48
